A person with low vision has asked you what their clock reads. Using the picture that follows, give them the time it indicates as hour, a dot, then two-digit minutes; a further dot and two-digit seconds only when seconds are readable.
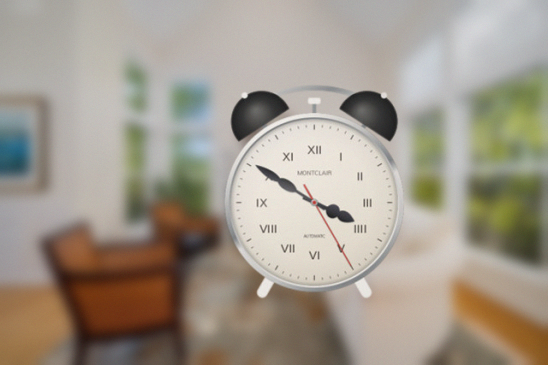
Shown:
3.50.25
